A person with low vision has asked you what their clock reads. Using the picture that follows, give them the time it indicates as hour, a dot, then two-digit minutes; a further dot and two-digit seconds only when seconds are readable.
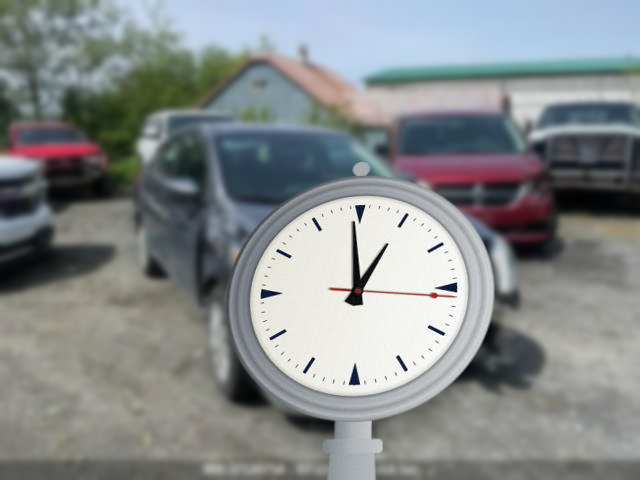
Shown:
12.59.16
